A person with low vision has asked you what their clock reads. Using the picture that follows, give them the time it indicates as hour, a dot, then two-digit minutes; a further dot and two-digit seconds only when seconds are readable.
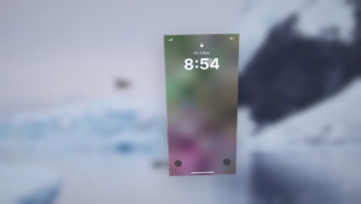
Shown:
8.54
